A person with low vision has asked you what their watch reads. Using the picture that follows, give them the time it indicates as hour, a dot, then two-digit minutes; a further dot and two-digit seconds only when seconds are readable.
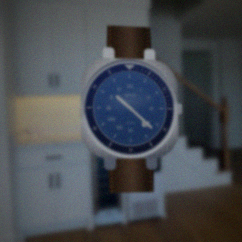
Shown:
10.22
